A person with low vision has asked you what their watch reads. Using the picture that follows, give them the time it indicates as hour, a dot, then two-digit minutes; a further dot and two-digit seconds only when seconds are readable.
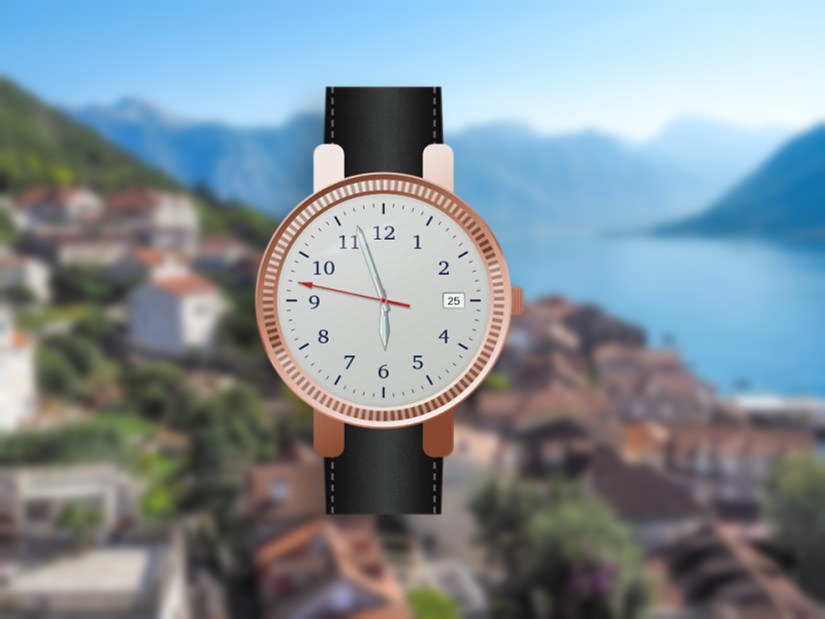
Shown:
5.56.47
